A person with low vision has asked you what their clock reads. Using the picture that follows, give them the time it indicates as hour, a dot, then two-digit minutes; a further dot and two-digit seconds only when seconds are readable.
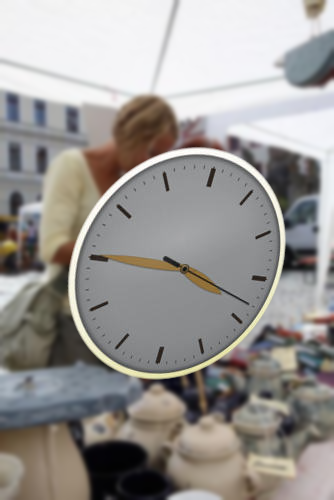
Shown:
3.45.18
